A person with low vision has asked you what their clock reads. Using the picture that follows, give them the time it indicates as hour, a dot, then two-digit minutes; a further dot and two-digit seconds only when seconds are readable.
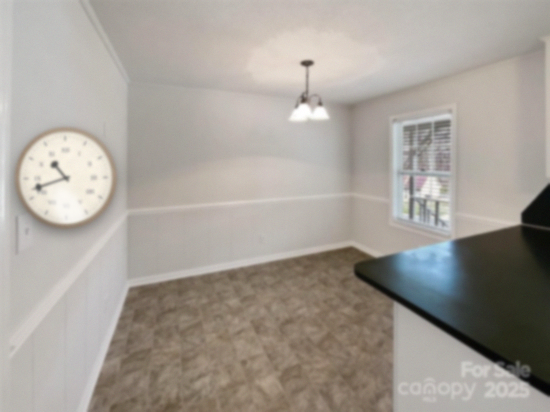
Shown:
10.42
